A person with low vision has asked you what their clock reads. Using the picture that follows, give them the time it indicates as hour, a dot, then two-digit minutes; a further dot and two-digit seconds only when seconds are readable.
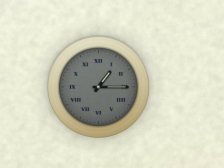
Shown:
1.15
